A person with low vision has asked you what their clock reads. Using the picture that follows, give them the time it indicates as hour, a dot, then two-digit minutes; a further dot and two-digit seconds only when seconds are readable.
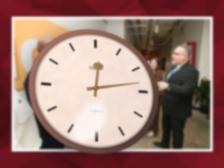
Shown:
12.13
